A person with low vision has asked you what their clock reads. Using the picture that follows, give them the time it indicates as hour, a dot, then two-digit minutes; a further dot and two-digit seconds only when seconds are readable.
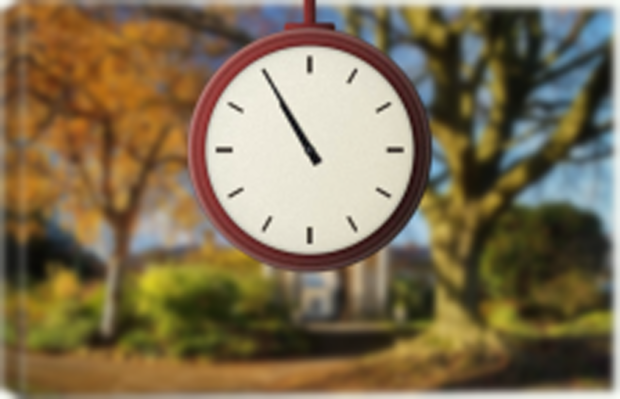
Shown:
10.55
